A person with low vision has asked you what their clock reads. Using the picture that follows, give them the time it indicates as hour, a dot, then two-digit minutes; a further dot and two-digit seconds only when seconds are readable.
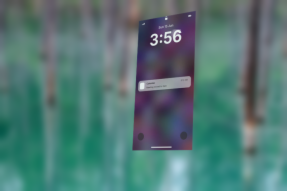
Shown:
3.56
